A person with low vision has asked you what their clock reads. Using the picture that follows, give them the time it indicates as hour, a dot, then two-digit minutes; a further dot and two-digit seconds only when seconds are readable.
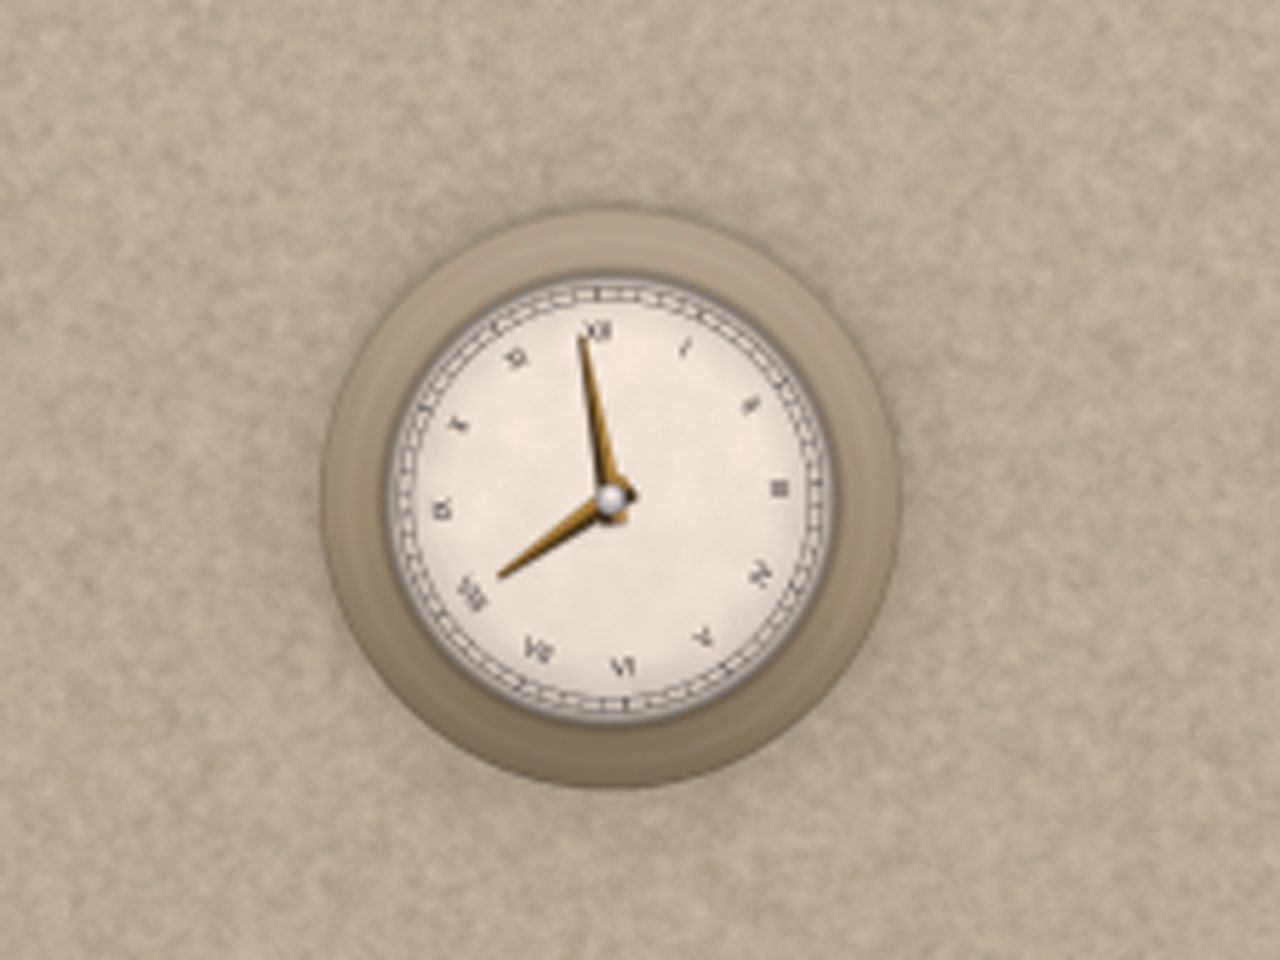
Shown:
7.59
